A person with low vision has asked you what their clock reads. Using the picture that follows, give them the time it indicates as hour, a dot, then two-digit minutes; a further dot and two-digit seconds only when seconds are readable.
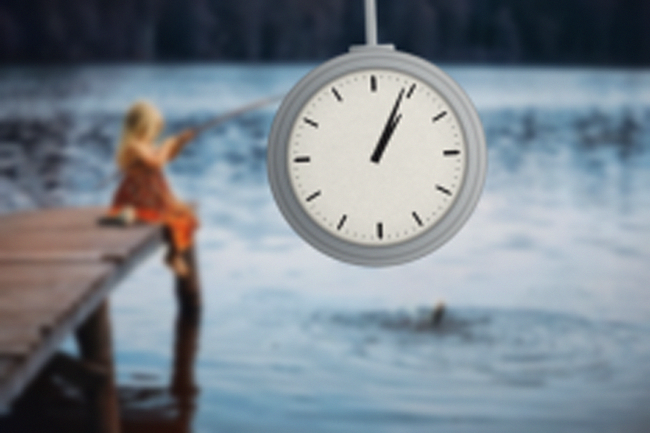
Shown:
1.04
